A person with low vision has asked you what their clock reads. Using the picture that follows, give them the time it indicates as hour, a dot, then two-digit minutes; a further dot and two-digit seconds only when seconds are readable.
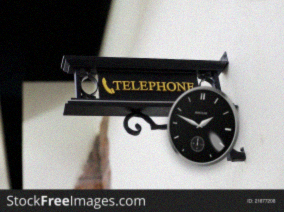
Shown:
1.48
